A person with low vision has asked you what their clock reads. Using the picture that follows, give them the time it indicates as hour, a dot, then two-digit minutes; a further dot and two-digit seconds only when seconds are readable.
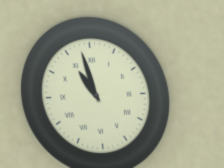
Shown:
10.58
